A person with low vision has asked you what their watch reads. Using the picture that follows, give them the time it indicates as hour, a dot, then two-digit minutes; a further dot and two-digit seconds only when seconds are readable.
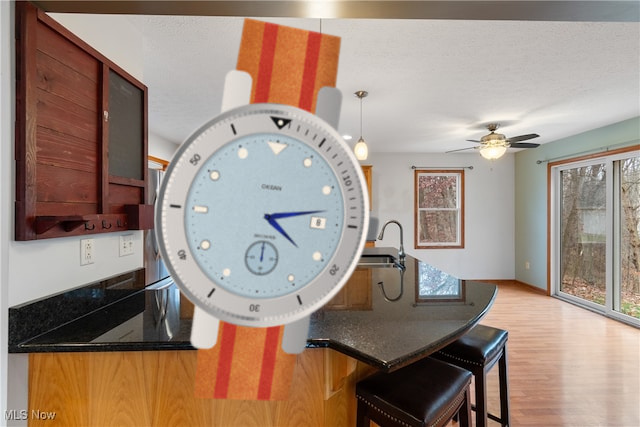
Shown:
4.13
